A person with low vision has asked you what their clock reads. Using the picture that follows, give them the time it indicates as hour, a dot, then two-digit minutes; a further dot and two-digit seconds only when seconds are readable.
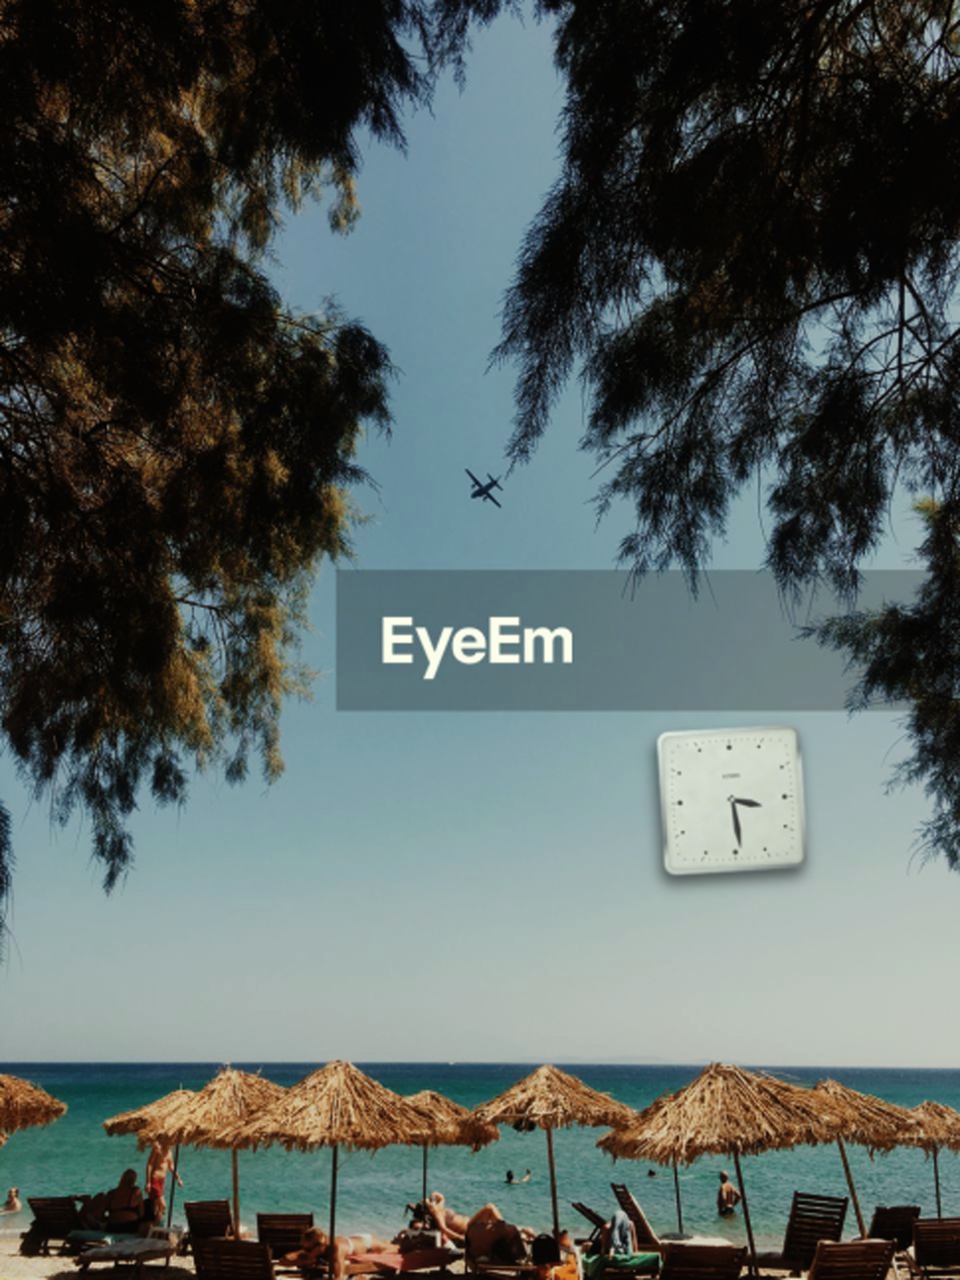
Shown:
3.29
